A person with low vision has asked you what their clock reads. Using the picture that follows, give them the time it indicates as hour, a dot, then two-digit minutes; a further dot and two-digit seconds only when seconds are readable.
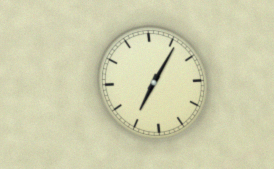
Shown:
7.06
